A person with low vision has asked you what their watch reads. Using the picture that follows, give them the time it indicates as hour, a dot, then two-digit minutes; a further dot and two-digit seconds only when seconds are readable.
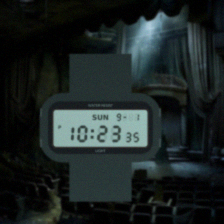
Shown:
10.23.35
